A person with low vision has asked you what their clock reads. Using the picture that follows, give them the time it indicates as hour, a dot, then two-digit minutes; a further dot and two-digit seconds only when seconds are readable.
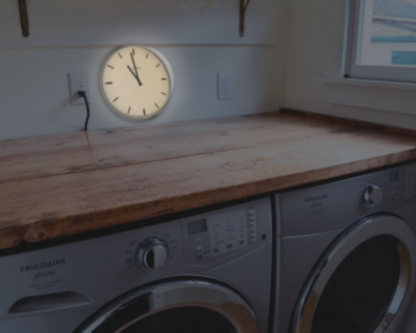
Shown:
10.59
